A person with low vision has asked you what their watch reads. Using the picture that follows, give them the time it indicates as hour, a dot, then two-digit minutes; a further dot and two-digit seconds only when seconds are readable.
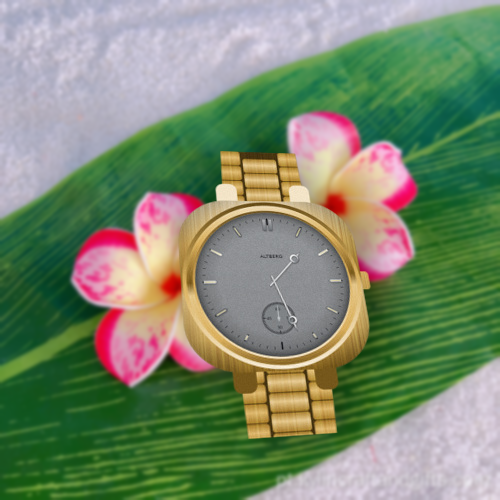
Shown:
1.27
